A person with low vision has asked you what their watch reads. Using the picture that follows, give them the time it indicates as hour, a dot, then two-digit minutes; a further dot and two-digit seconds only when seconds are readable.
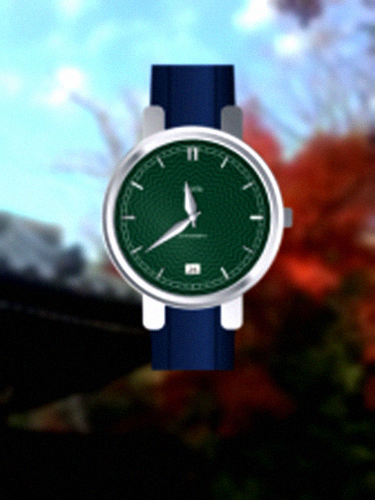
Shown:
11.39
